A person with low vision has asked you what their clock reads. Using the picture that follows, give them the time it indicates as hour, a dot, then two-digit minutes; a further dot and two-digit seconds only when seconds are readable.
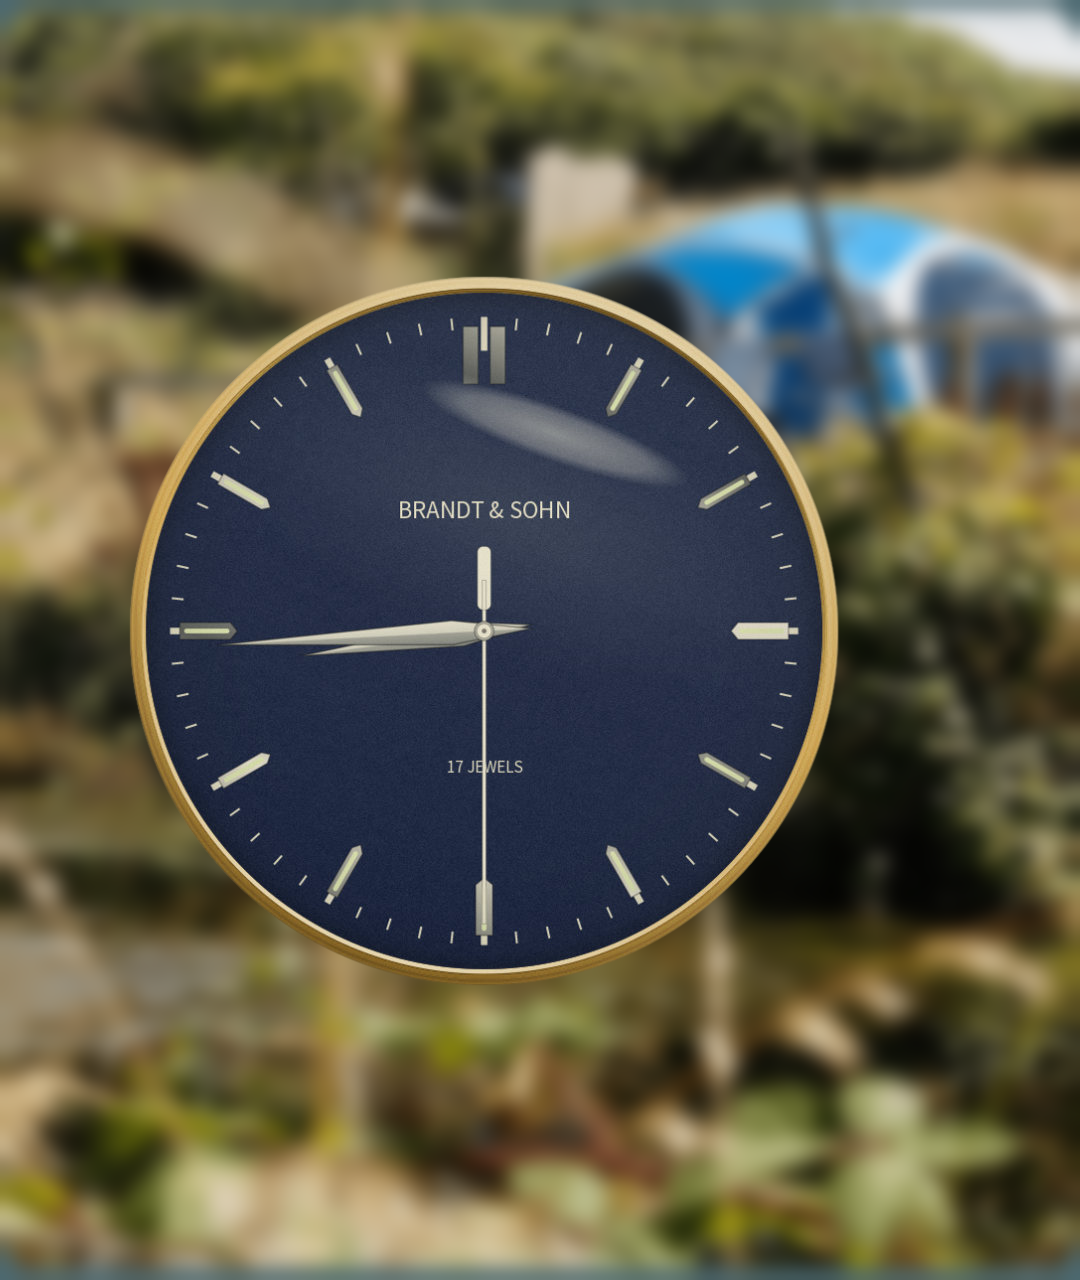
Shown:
8.44.30
